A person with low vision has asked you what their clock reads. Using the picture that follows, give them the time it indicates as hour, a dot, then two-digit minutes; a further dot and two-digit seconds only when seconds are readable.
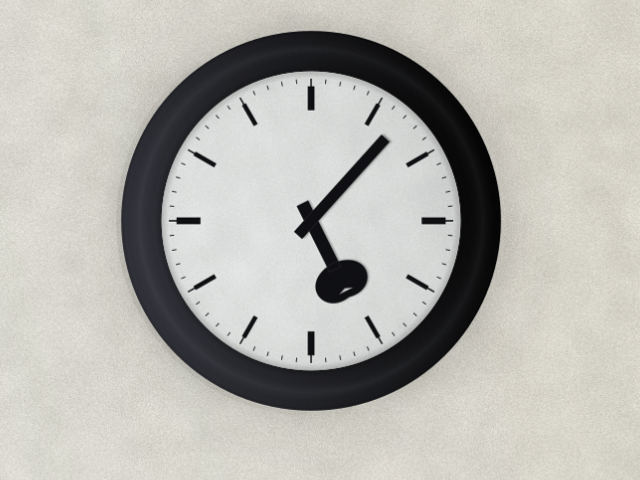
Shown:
5.07
